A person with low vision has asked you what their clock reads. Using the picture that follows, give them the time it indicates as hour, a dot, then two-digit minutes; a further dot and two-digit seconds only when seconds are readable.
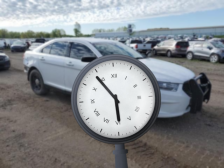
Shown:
5.54
